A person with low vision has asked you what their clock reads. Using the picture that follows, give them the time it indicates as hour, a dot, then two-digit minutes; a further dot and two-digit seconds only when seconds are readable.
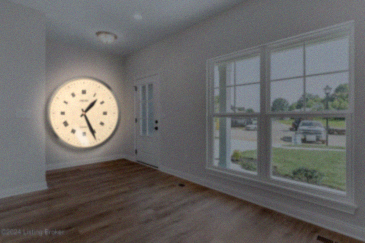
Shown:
1.26
